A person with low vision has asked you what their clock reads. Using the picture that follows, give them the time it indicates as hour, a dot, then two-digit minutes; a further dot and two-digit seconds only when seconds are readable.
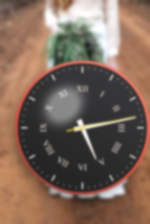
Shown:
5.13.13
